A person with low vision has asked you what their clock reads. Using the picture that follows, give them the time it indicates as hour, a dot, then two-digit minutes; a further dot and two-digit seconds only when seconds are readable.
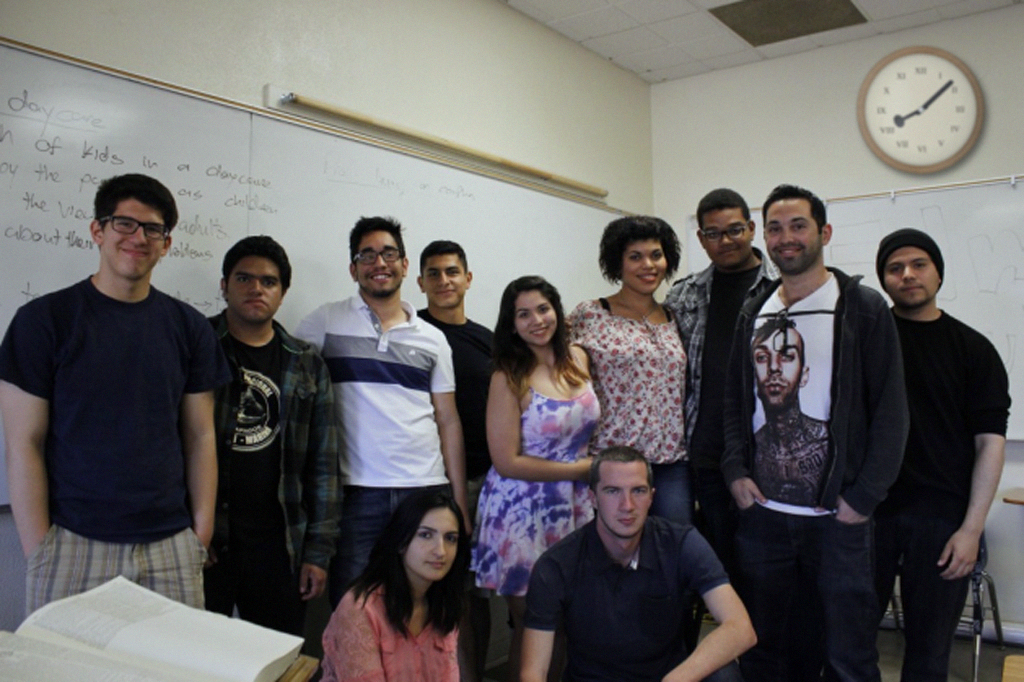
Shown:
8.08
